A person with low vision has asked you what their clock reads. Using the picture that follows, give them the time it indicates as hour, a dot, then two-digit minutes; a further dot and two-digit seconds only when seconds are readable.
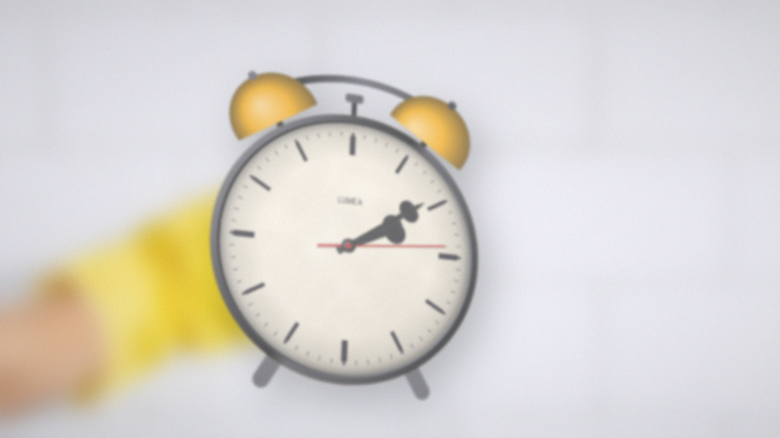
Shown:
2.09.14
